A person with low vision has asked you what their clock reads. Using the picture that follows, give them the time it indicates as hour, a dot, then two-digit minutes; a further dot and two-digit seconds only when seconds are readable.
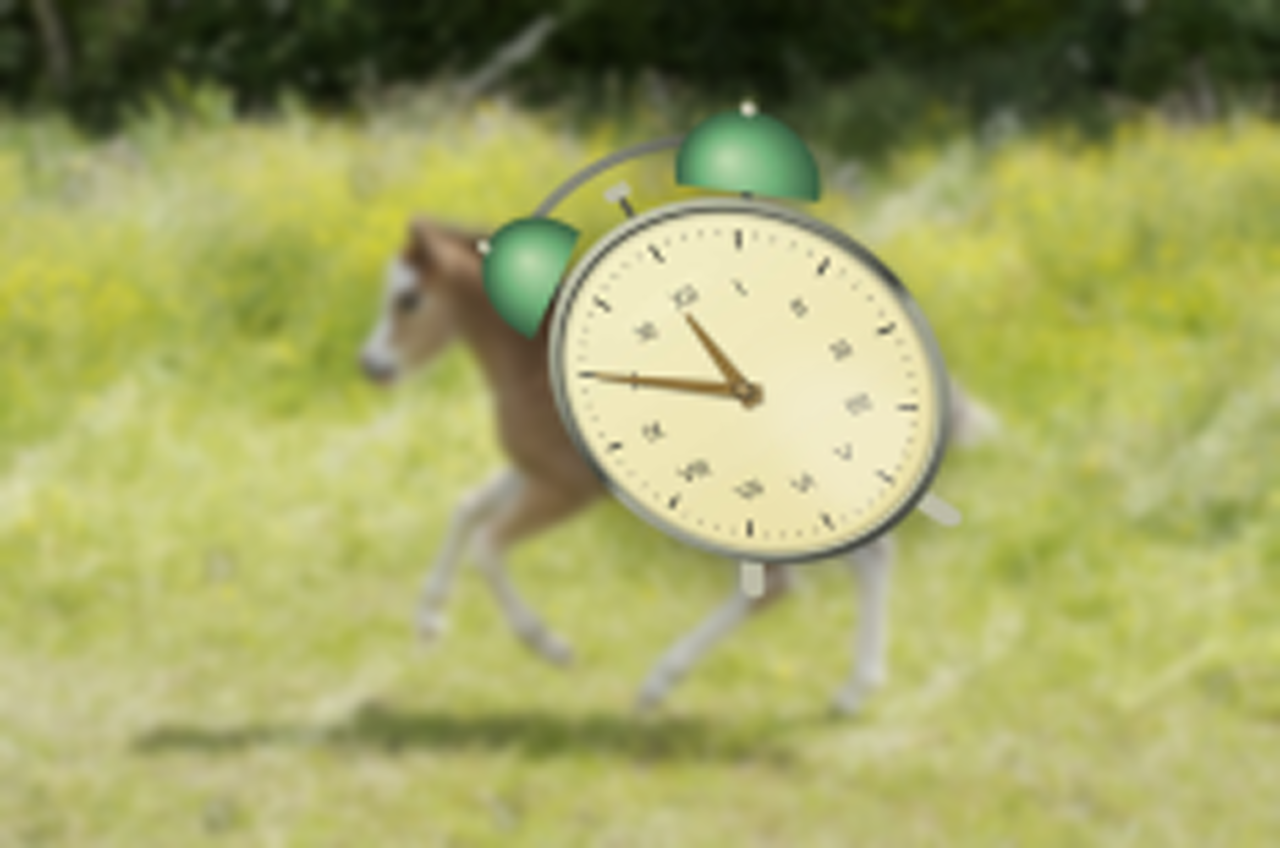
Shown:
11.50
